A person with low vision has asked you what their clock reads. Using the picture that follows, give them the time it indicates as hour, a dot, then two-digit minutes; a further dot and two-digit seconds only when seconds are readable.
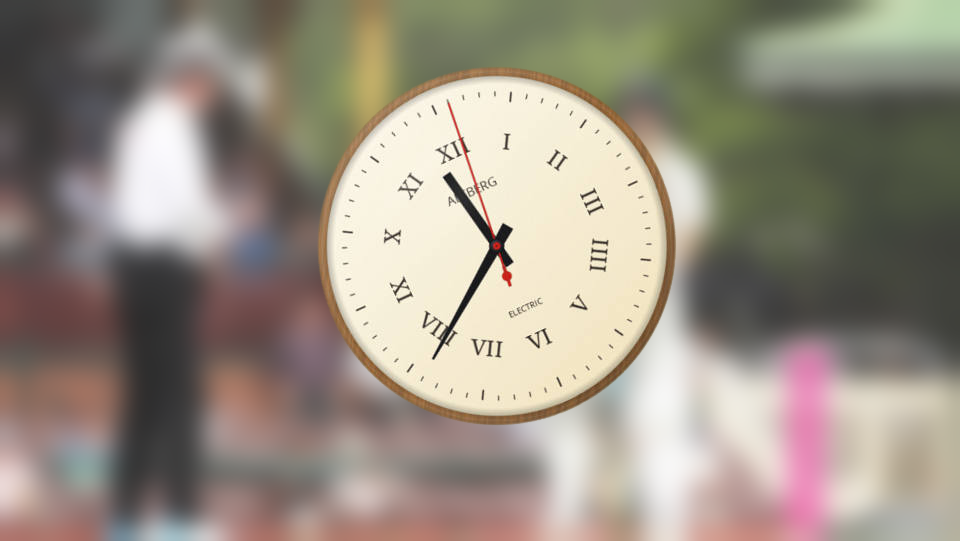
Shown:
11.39.01
